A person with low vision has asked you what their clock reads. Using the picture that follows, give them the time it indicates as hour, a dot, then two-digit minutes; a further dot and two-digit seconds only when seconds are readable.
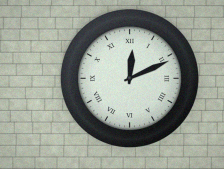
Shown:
12.11
